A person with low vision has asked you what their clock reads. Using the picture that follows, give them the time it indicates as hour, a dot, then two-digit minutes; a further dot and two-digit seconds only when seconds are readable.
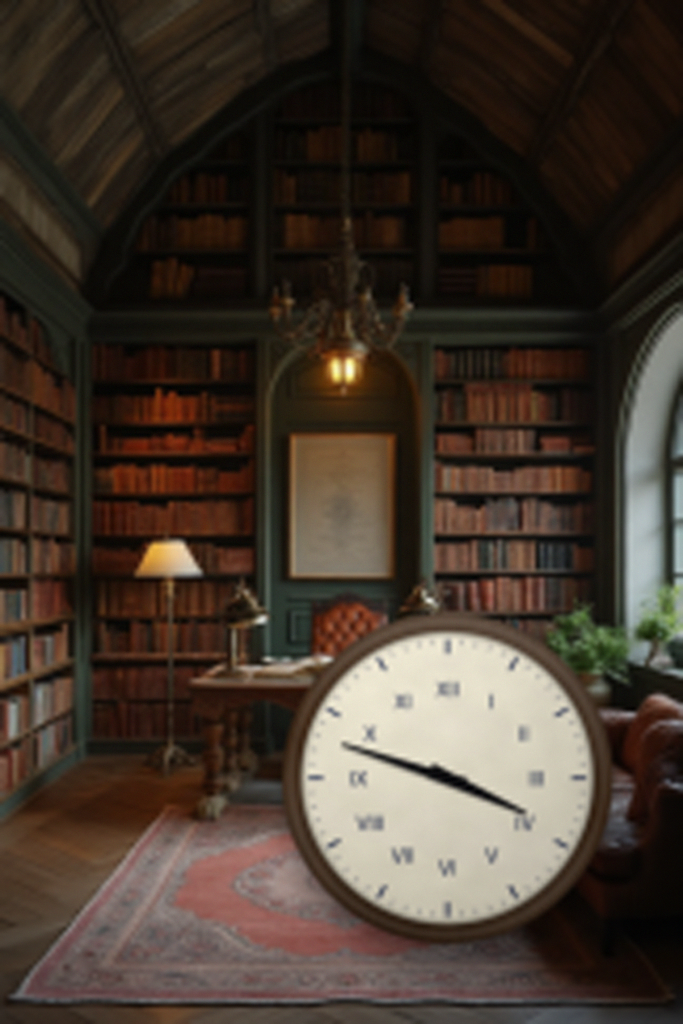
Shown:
3.48
